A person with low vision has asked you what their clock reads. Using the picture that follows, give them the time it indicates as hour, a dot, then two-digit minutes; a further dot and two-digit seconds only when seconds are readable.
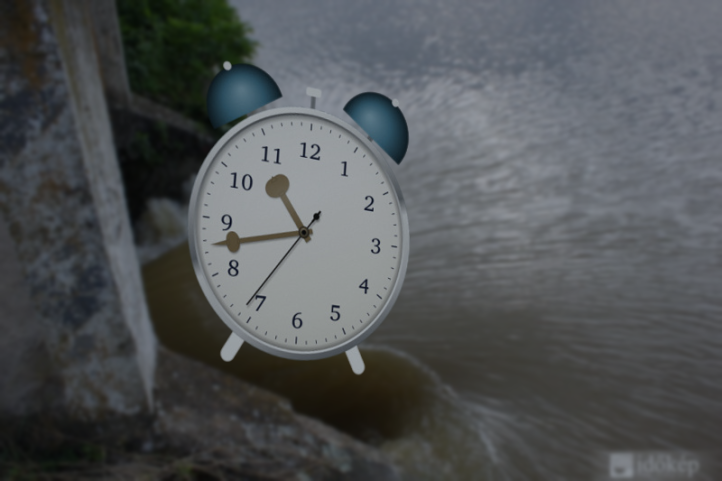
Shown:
10.42.36
